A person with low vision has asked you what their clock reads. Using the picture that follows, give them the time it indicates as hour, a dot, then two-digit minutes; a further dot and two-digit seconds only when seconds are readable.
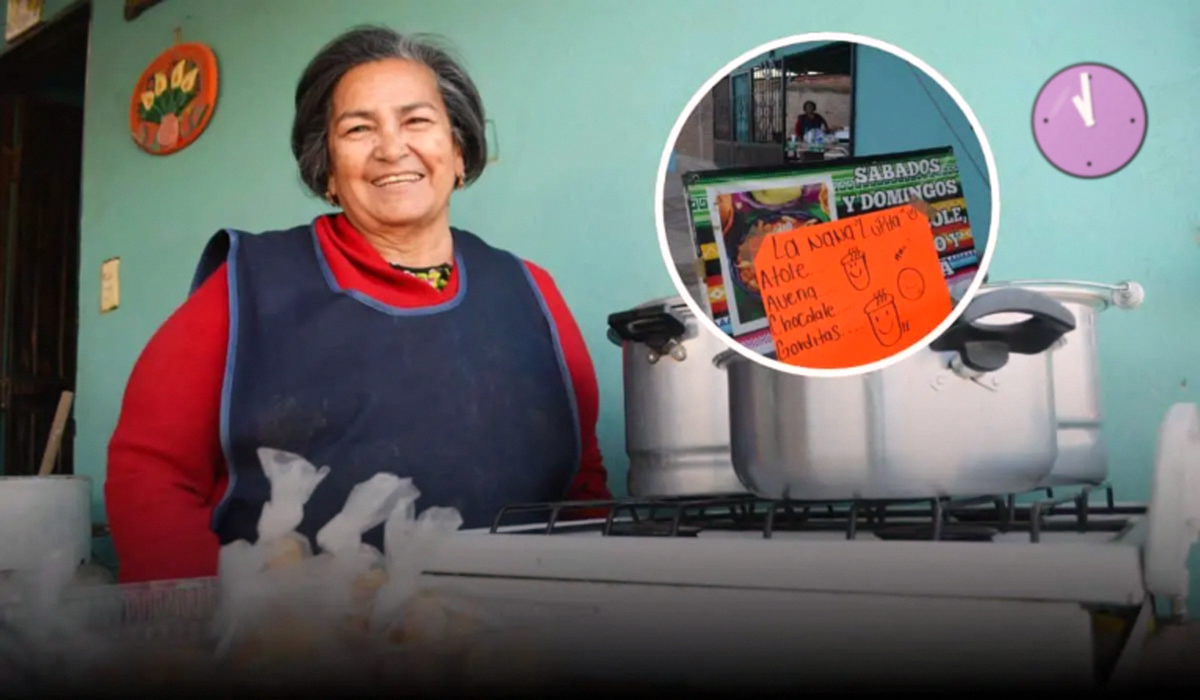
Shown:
10.59
